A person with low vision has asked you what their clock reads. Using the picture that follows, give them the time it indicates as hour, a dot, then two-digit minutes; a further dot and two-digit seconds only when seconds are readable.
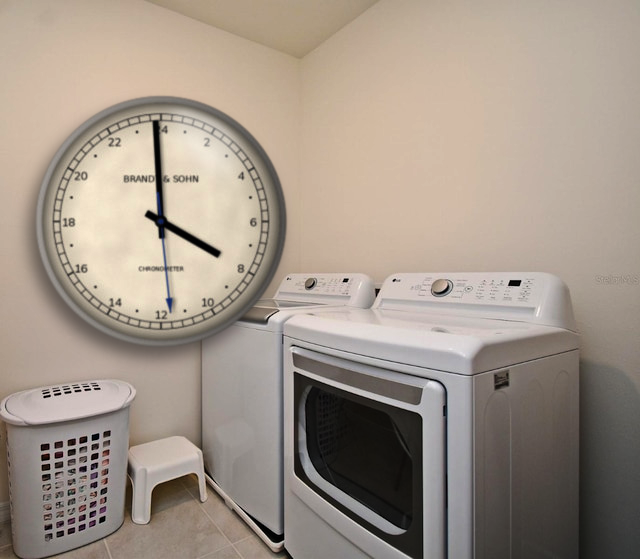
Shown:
7.59.29
